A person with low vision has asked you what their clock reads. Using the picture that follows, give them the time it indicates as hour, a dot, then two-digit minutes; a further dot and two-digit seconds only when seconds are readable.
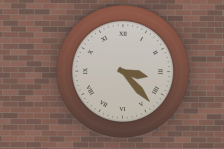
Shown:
3.23
